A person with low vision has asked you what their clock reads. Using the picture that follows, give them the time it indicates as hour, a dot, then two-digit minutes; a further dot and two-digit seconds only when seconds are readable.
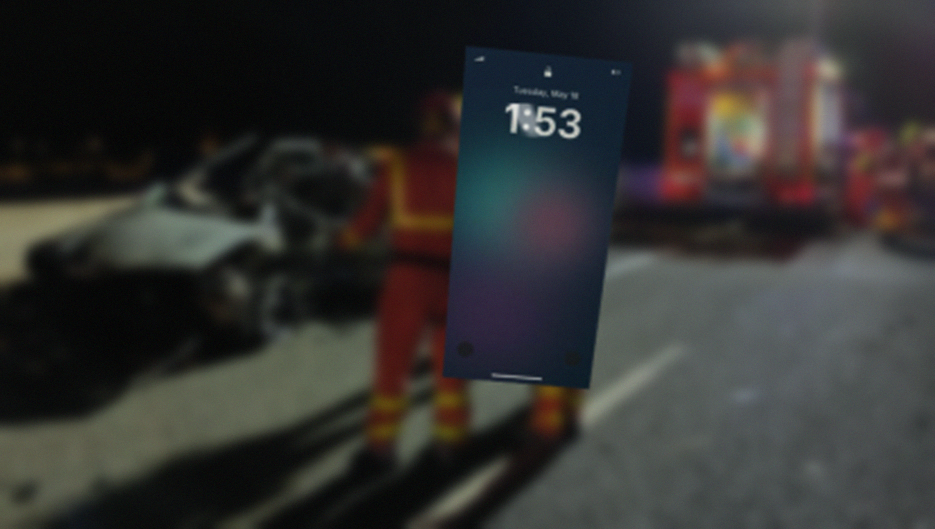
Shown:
1.53
